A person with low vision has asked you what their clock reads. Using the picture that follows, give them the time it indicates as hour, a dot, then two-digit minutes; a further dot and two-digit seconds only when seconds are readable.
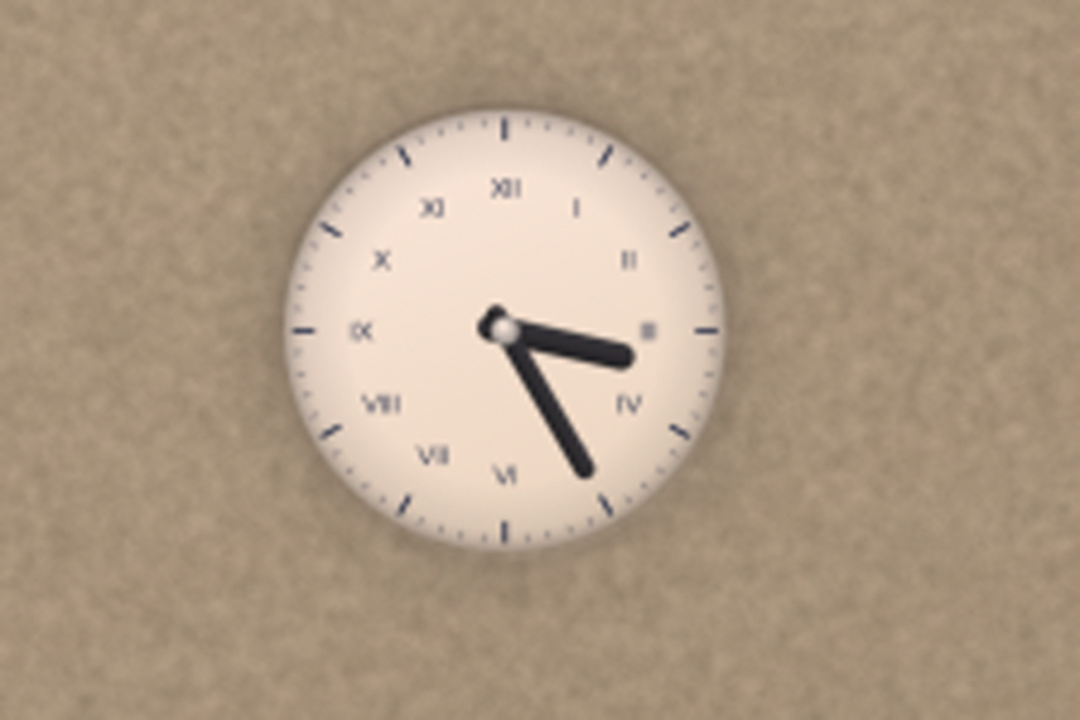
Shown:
3.25
